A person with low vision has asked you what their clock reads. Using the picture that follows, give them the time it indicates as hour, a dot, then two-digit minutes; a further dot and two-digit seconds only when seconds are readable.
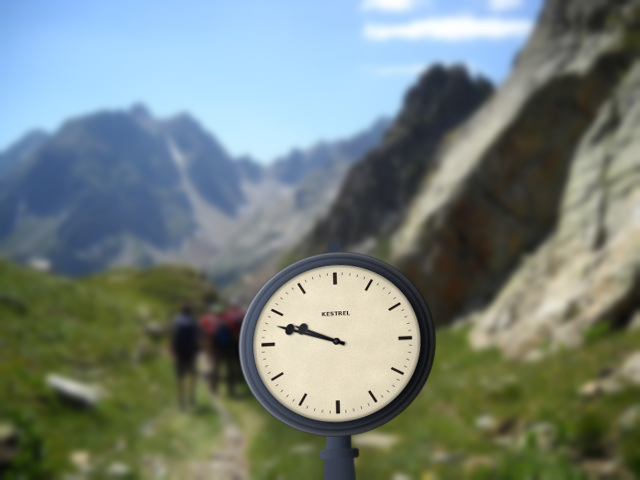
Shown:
9.48
